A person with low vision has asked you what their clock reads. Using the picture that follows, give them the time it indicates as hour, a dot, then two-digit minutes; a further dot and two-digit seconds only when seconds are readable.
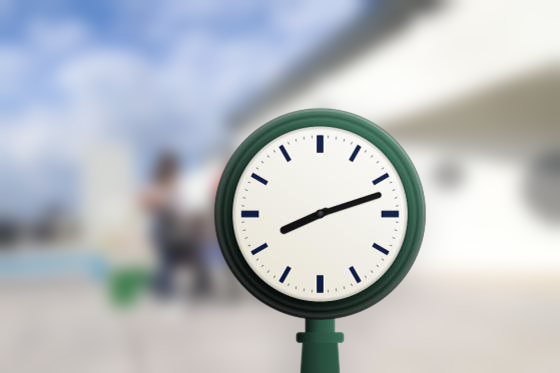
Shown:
8.12
